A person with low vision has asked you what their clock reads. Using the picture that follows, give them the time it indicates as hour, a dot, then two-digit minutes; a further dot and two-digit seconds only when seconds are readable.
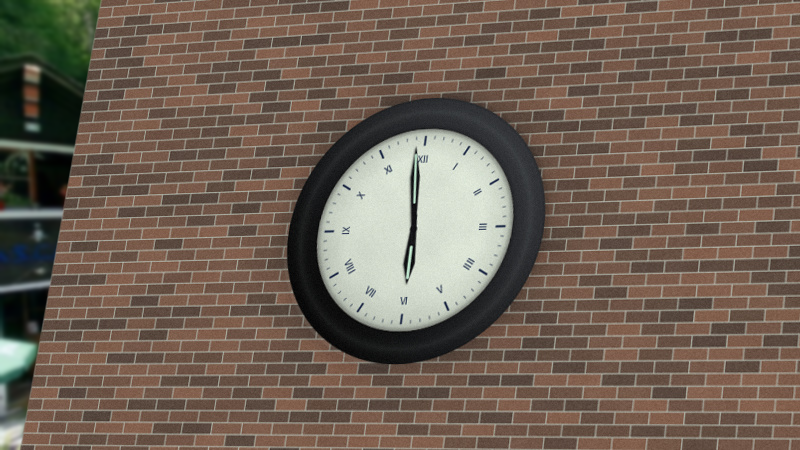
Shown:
5.59
